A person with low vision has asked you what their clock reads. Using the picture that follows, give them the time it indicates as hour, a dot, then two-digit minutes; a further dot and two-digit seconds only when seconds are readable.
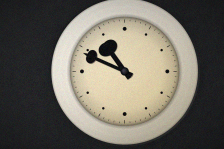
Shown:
10.49
